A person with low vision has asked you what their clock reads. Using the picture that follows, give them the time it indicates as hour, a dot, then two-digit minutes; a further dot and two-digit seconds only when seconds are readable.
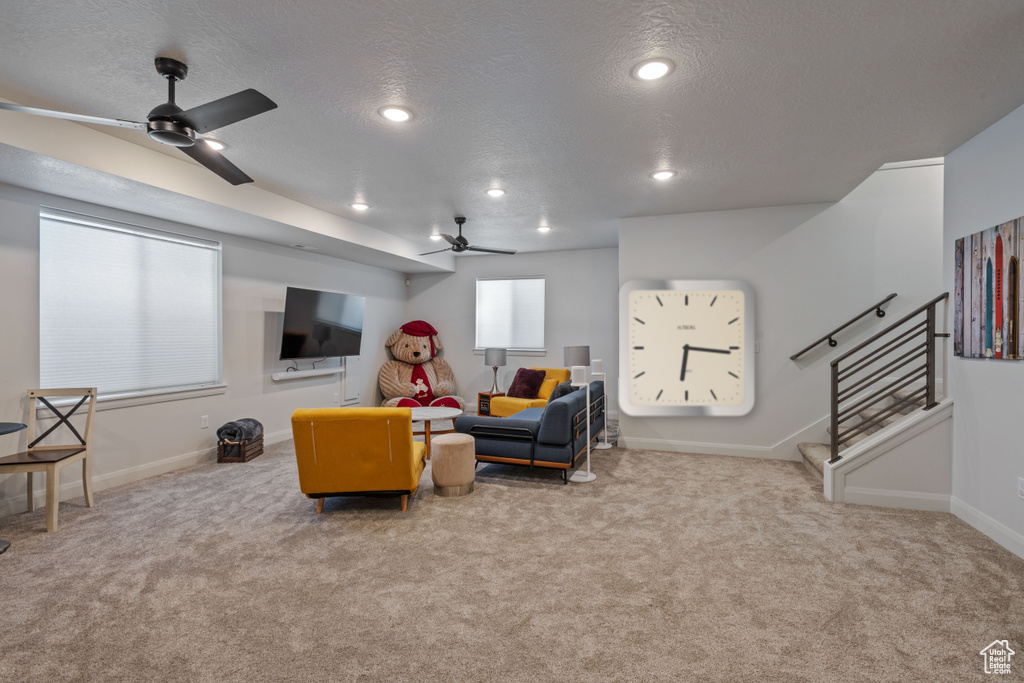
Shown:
6.16
